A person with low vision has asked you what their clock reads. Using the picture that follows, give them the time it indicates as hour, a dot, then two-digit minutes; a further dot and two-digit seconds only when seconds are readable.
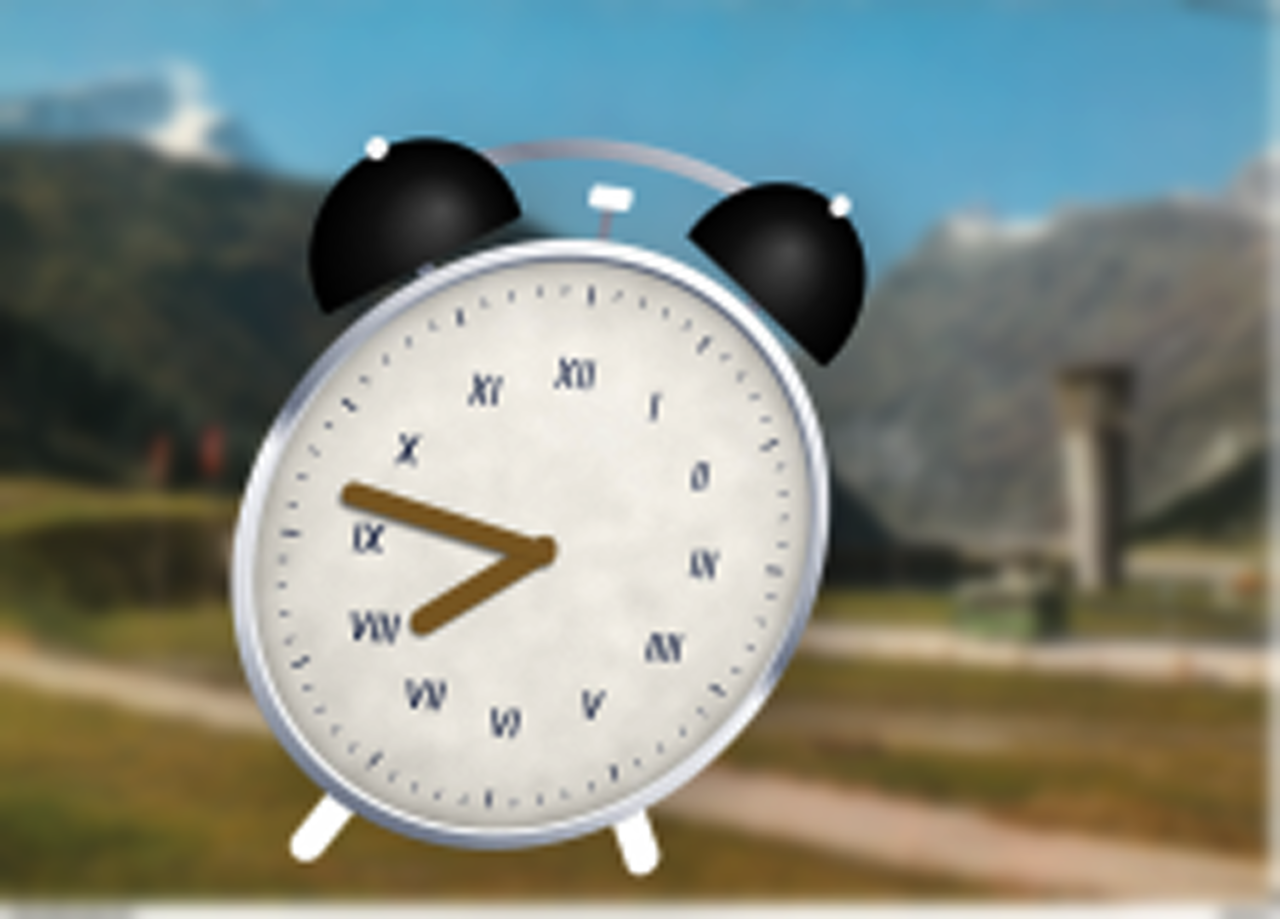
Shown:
7.47
